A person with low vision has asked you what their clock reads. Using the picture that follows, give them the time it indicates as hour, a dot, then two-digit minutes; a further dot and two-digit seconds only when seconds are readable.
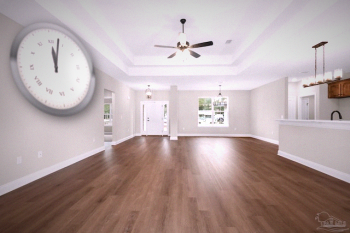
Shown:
12.03
